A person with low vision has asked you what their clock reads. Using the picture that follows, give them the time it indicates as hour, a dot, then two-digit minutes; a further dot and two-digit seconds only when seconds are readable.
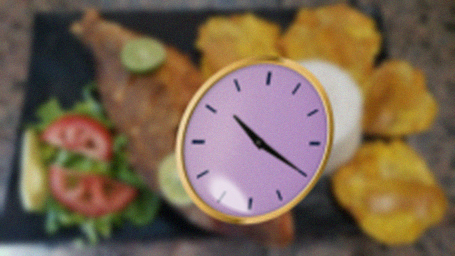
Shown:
10.20
